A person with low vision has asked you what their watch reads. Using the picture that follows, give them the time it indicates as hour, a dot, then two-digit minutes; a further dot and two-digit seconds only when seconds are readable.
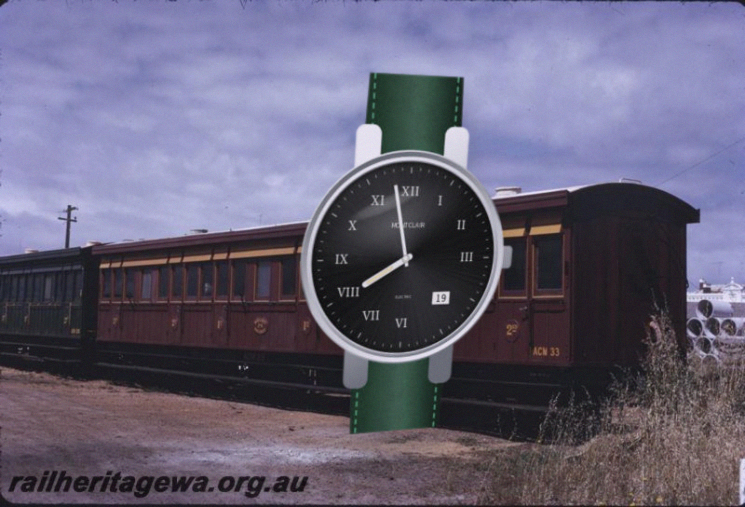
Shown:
7.58
